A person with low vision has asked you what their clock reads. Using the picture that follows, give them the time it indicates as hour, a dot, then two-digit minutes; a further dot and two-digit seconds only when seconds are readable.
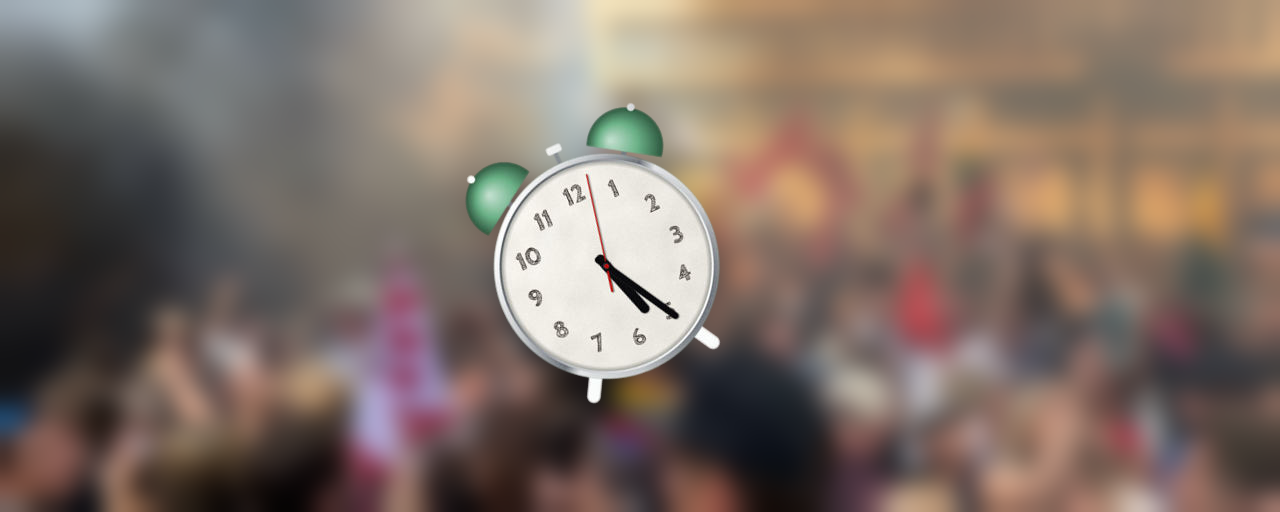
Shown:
5.25.02
